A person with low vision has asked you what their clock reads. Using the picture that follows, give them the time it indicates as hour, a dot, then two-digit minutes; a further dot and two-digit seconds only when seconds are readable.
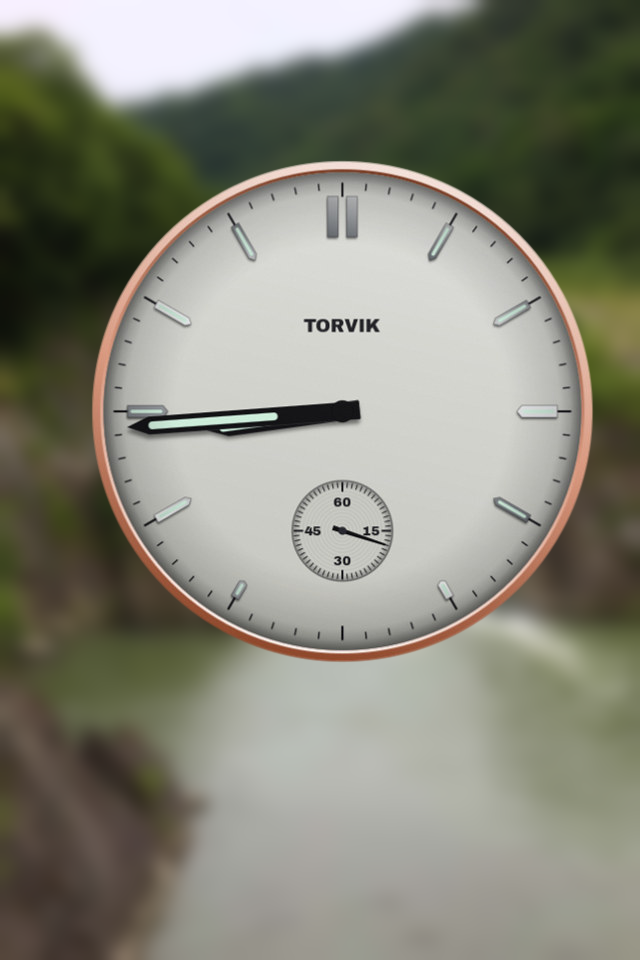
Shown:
8.44.18
